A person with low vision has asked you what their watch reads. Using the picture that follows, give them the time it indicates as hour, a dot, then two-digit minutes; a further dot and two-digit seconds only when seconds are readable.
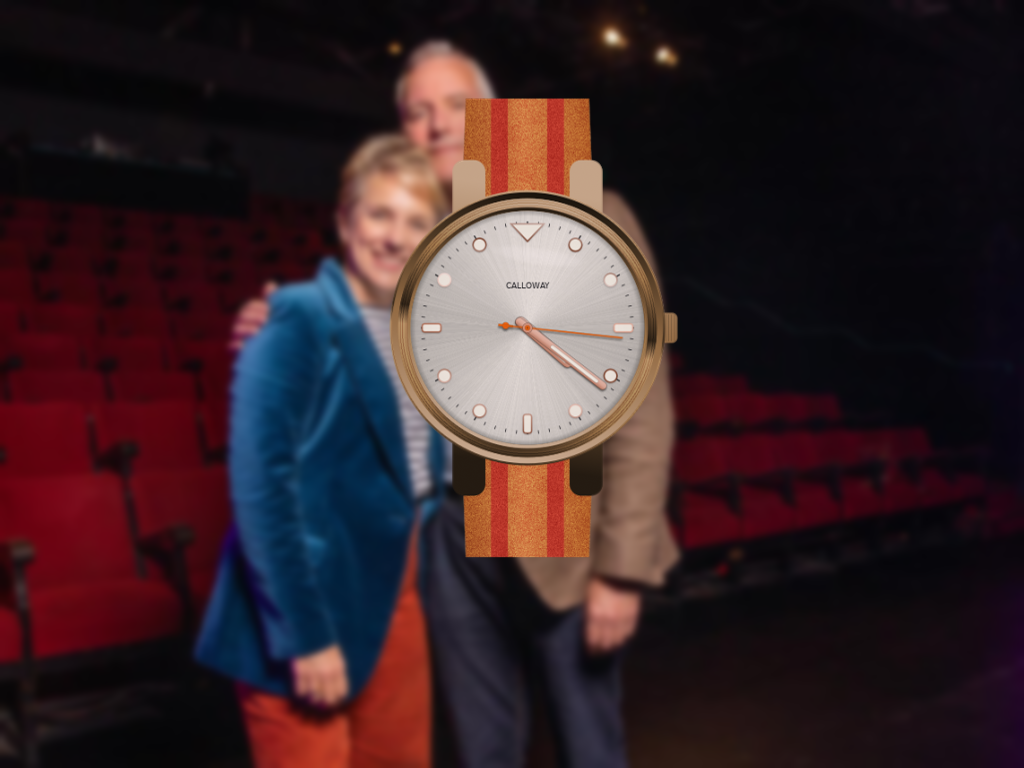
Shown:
4.21.16
